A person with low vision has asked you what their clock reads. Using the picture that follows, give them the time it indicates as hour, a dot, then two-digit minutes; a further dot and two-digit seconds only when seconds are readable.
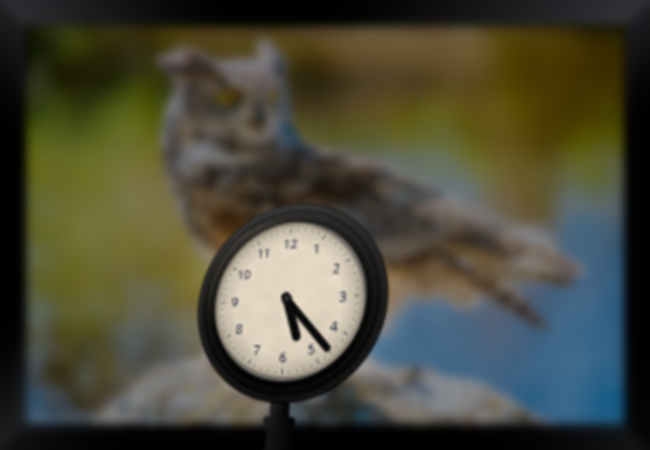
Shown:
5.23
